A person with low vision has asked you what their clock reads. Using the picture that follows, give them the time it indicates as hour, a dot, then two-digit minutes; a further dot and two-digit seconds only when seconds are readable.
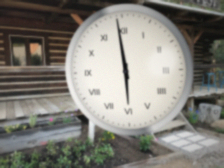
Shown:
5.59
